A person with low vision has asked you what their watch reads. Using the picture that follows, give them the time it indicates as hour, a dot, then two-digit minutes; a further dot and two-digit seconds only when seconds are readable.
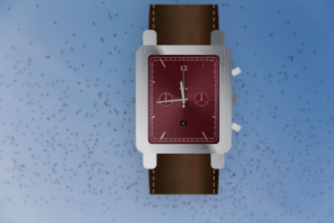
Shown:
11.44
